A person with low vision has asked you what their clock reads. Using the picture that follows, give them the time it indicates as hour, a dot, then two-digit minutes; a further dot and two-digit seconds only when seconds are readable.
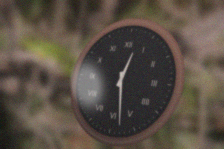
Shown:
12.28
